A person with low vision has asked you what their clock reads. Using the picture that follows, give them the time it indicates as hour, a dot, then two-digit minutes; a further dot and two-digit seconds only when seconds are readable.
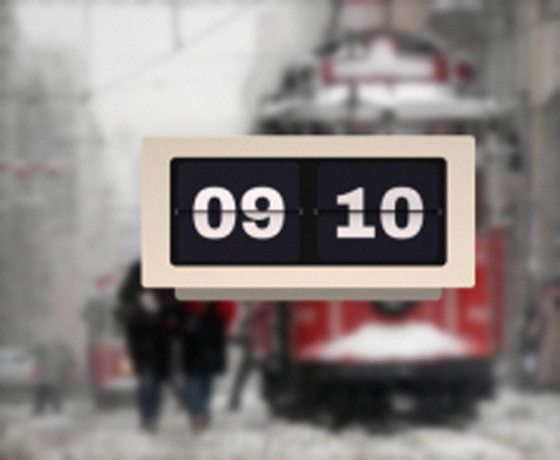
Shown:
9.10
